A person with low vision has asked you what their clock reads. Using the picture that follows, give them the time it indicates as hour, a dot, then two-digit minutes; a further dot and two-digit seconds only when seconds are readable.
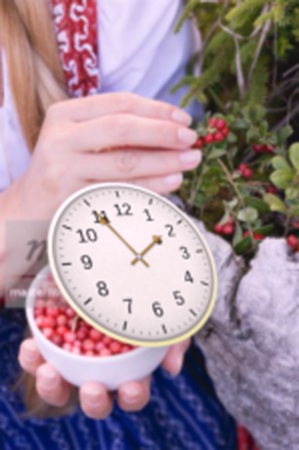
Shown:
1.55
